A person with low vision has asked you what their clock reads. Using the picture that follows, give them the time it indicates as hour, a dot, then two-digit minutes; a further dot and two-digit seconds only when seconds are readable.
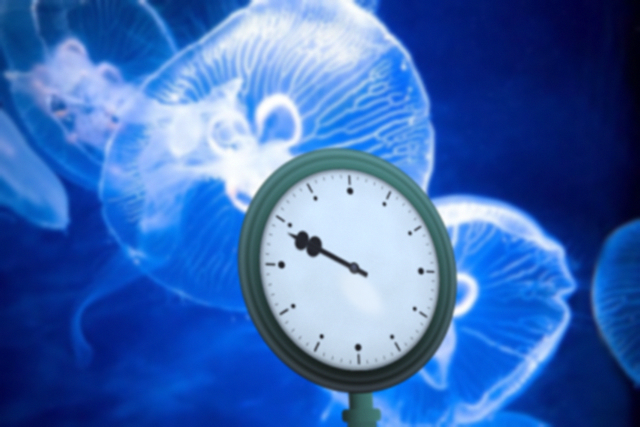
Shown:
9.49
